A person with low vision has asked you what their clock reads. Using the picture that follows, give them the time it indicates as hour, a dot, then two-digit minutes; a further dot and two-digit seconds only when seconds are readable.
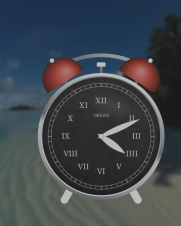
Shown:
4.11
